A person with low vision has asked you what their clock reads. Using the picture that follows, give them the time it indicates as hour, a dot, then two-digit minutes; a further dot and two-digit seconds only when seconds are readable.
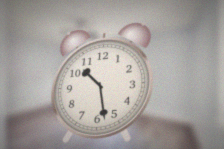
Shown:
10.28
